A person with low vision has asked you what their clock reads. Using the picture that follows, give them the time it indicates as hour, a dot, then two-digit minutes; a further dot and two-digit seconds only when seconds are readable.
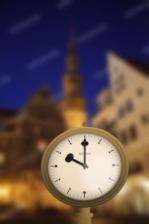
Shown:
10.00
